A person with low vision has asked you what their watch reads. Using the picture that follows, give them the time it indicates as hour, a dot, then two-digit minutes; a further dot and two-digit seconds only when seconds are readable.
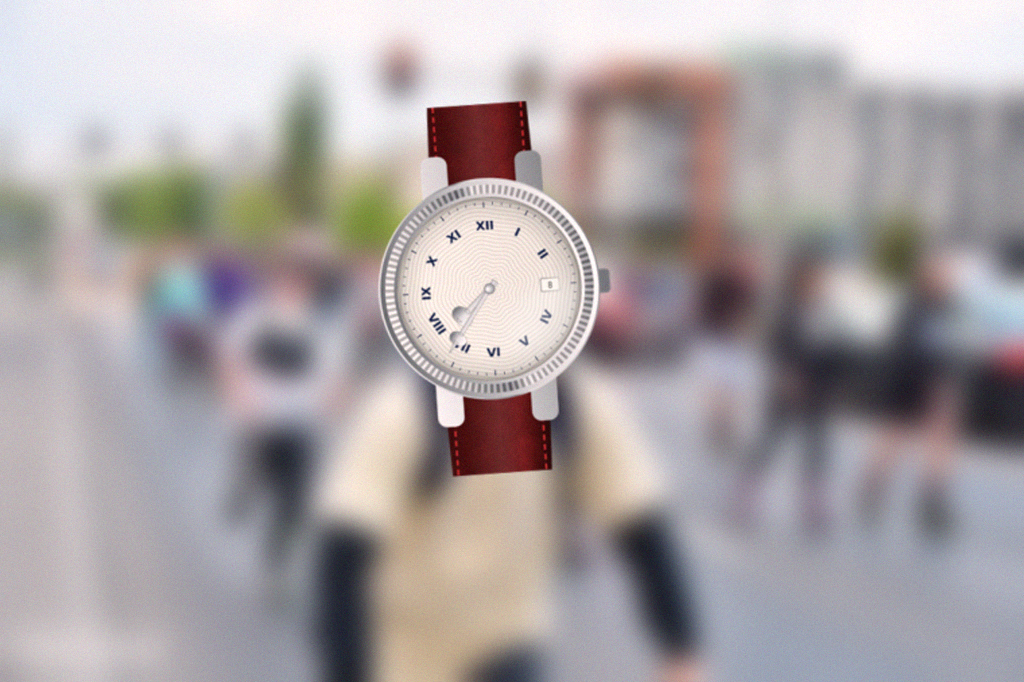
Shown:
7.36
